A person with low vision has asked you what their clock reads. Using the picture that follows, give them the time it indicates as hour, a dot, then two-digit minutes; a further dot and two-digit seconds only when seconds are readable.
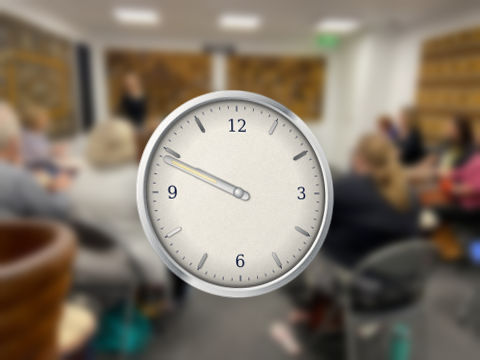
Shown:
9.49
